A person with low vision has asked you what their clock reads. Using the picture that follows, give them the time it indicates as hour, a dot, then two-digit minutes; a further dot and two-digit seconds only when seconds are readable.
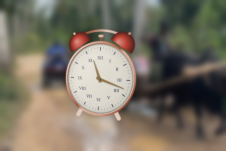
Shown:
11.18
